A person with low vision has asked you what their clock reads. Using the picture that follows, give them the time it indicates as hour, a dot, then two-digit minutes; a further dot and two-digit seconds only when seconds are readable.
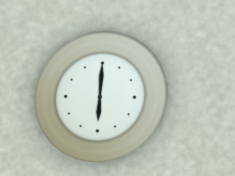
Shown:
6.00
